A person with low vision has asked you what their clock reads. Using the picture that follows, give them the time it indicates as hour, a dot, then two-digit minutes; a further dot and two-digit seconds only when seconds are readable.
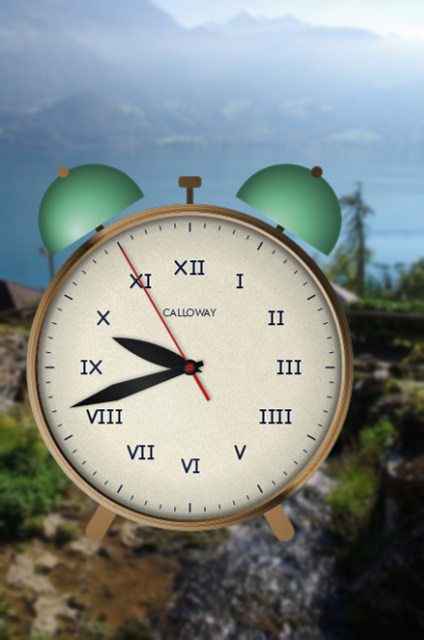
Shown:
9.41.55
